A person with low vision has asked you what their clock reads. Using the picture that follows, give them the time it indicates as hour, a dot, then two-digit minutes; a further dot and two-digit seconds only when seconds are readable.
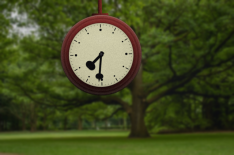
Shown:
7.31
